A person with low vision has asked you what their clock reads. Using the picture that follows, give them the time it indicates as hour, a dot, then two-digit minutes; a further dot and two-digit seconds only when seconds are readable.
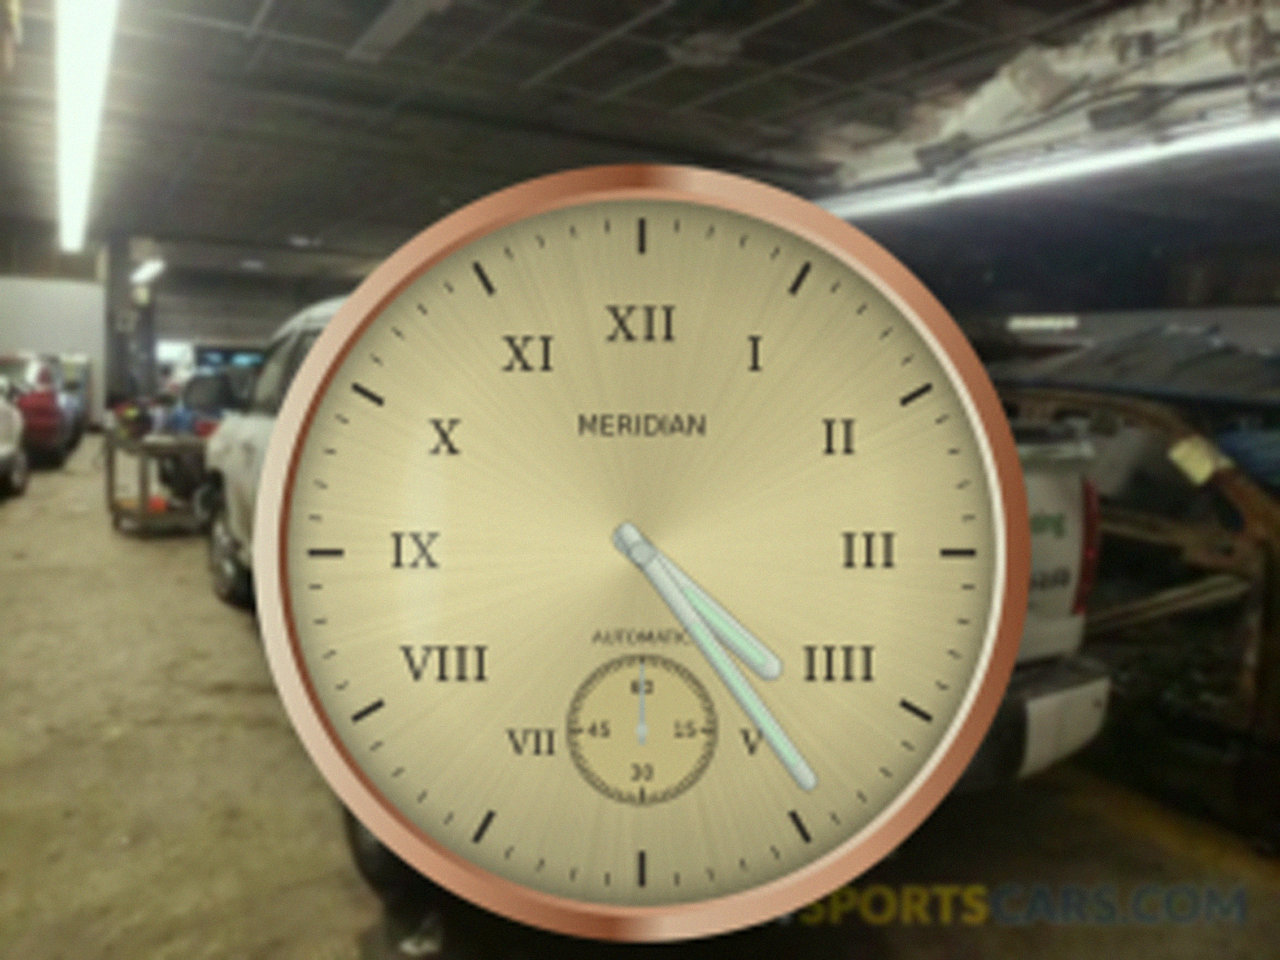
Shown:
4.24
